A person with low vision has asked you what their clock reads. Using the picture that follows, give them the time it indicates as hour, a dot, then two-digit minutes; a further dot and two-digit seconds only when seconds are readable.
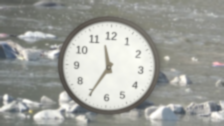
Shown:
11.35
